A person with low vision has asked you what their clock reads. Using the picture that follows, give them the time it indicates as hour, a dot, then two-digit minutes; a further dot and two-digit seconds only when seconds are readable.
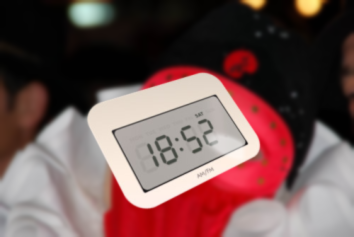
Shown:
18.52
